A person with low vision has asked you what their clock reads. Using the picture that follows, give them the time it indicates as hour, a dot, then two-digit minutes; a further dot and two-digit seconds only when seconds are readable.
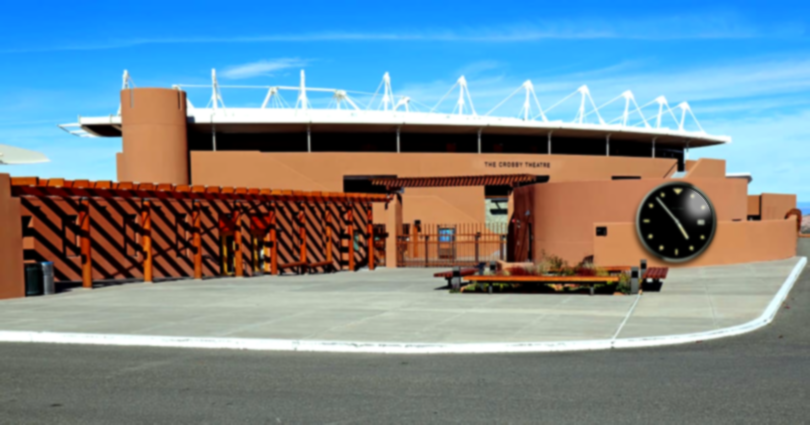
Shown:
4.53
